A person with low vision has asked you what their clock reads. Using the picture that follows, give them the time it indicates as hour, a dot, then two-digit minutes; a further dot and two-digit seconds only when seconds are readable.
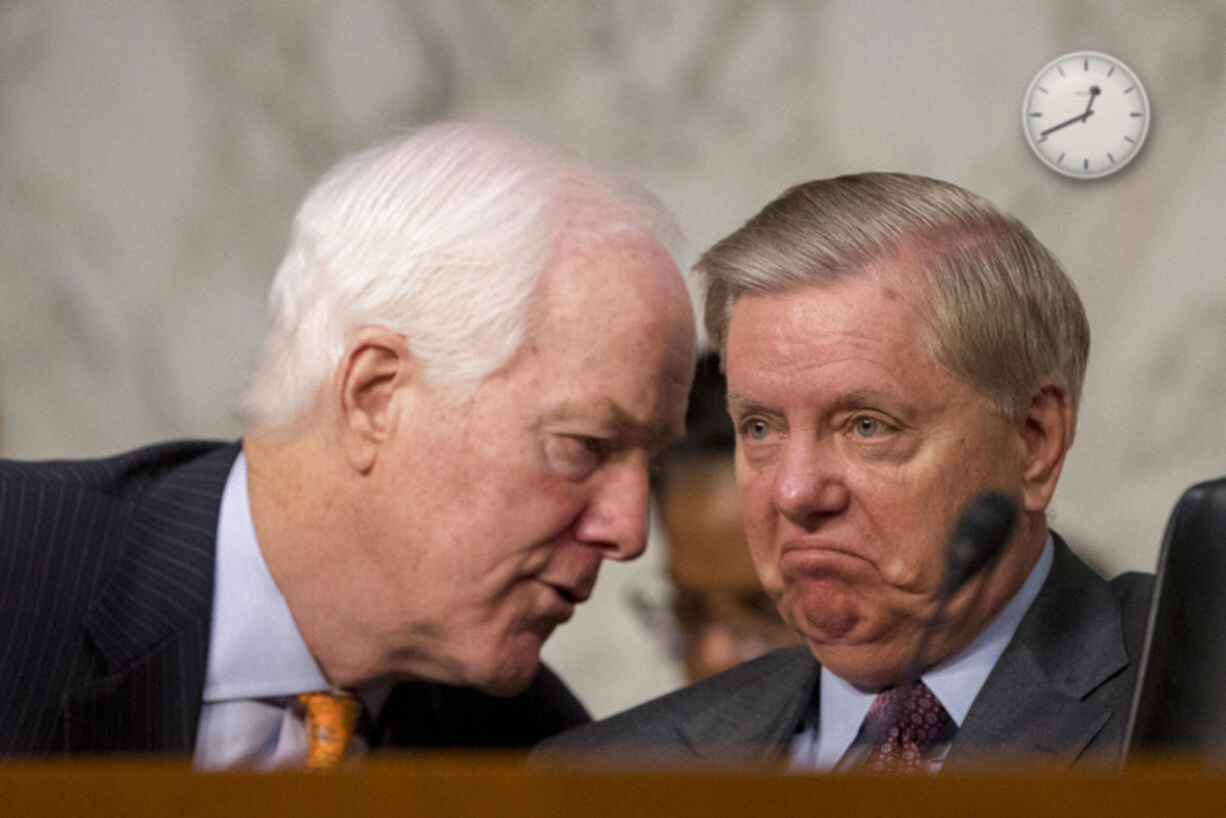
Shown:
12.41
